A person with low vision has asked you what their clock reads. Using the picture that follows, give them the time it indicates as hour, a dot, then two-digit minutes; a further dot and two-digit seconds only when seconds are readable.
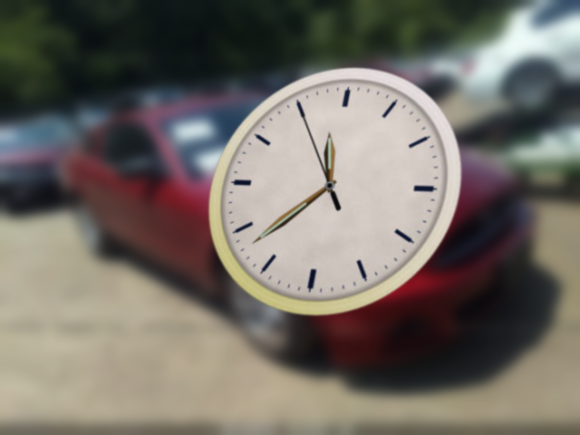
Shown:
11.37.55
